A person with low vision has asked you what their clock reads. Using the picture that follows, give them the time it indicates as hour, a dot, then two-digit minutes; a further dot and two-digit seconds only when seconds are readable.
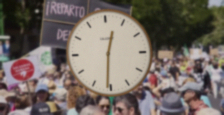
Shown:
12.31
